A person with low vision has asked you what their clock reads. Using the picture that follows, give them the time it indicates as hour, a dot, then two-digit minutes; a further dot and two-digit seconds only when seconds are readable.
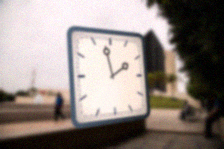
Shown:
1.58
